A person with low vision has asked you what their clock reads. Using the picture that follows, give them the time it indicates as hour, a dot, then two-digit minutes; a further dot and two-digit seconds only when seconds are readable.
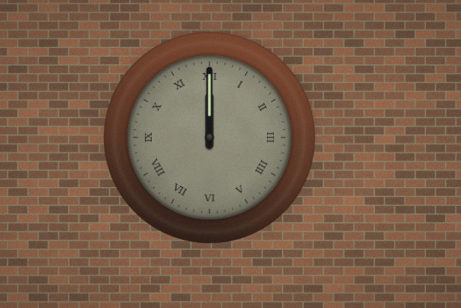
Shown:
12.00
